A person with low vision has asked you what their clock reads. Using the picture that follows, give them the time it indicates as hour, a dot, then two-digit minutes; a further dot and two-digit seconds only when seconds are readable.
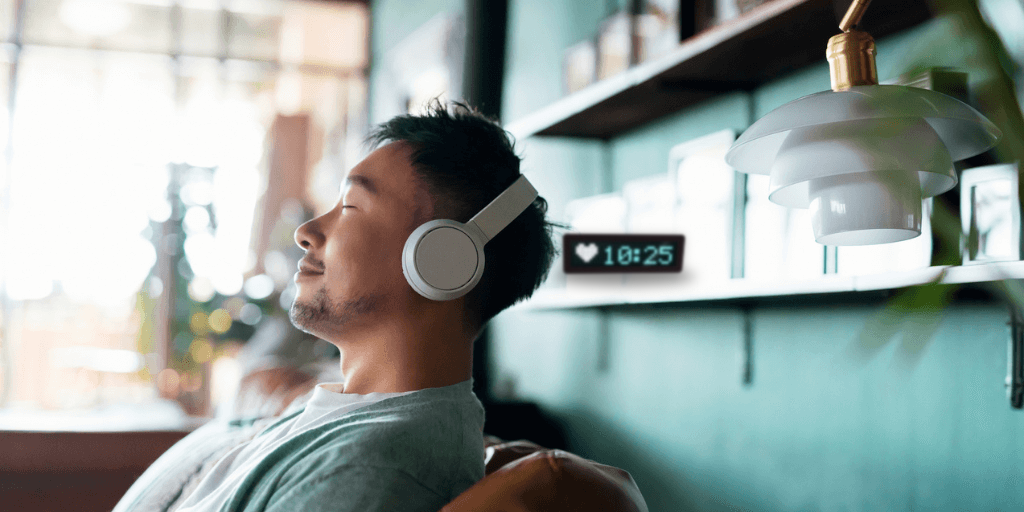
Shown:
10.25
